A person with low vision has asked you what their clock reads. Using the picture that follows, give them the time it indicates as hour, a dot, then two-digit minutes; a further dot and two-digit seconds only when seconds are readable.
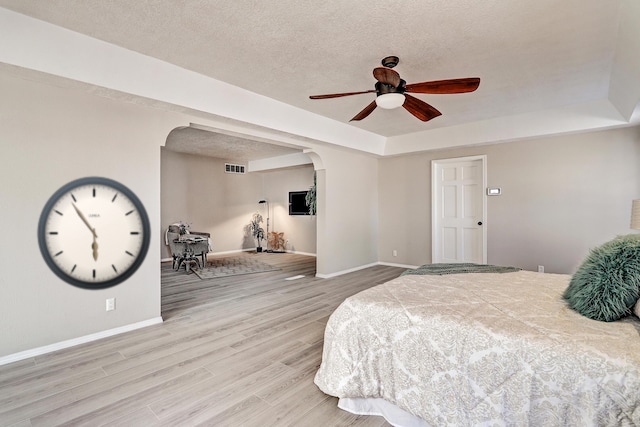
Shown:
5.54
